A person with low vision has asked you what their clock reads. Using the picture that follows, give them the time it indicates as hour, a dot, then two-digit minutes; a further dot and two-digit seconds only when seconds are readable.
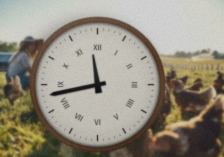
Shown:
11.43
